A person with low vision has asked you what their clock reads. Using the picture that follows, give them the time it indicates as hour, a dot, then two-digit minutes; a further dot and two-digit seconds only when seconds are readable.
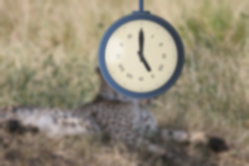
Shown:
5.00
